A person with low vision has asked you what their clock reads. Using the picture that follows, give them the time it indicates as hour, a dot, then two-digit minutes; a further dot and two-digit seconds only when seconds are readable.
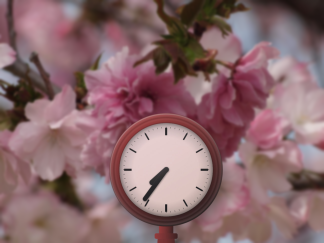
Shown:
7.36
